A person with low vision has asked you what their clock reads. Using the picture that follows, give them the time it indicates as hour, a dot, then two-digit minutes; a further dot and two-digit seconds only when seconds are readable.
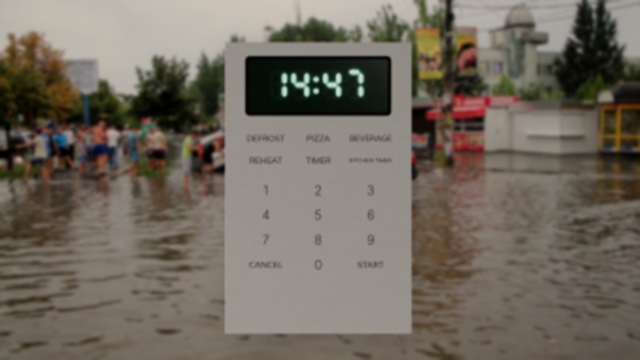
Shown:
14.47
